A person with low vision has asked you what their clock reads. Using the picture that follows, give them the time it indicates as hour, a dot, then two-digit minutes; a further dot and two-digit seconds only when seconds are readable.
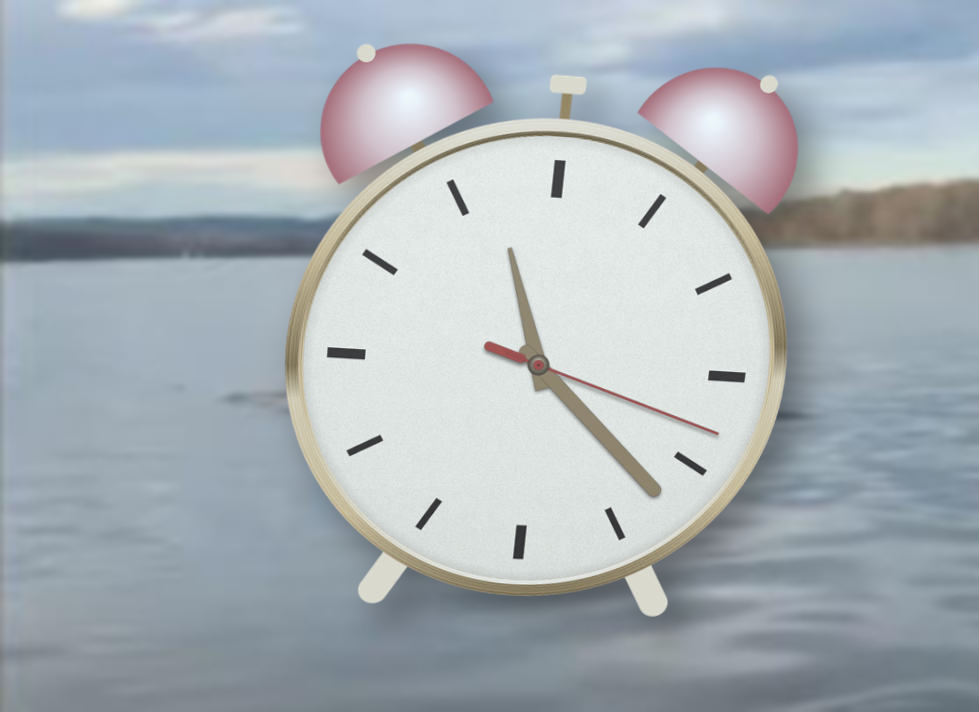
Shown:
11.22.18
